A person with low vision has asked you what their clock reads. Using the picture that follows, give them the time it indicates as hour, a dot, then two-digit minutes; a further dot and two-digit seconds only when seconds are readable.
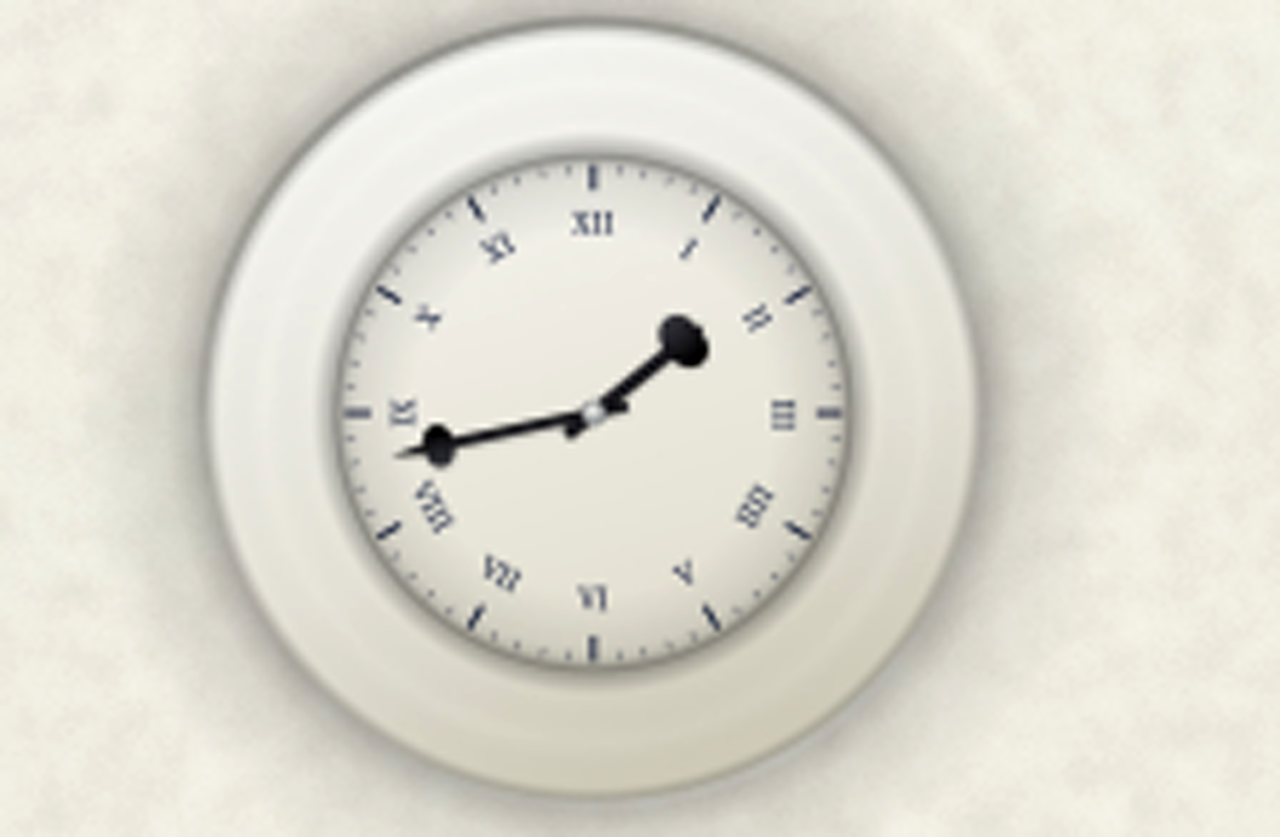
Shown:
1.43
